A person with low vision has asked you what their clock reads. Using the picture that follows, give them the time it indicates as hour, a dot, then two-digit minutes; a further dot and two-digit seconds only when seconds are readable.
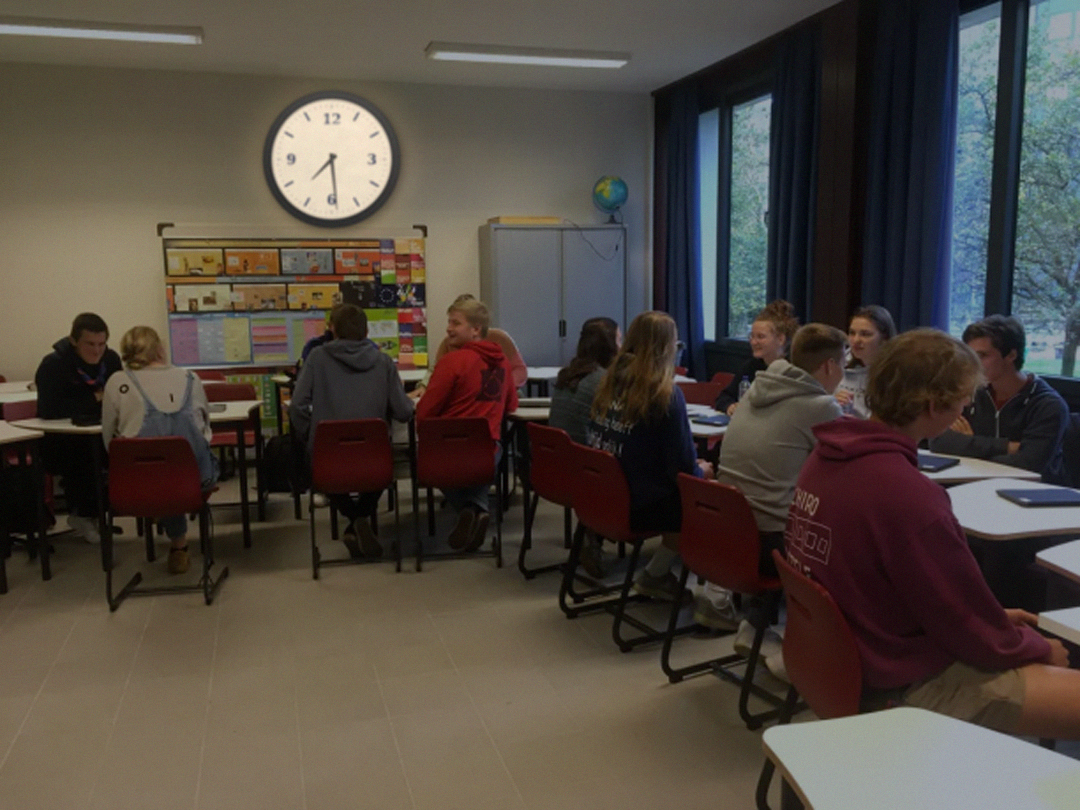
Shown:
7.29
